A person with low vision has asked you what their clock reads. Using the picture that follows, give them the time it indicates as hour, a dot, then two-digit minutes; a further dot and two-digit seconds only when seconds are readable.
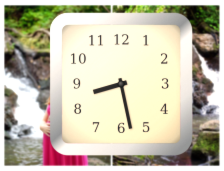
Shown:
8.28
